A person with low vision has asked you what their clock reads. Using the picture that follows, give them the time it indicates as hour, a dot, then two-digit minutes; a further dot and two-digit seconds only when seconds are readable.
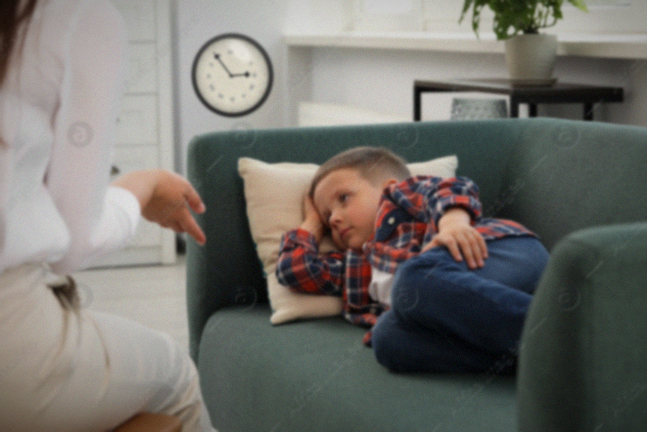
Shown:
2.54
